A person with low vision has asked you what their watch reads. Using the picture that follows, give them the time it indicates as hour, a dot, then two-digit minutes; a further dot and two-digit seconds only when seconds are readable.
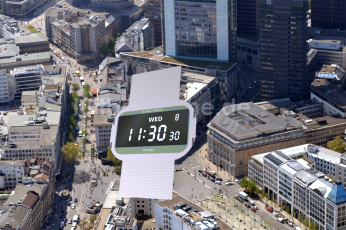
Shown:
11.30.30
